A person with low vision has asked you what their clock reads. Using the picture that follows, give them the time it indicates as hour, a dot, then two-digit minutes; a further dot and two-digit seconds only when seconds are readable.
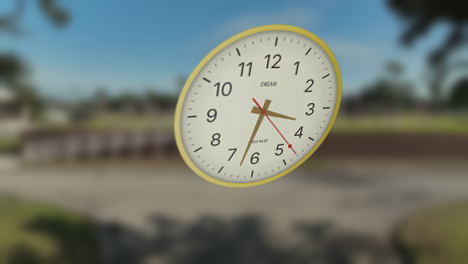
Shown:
3.32.23
